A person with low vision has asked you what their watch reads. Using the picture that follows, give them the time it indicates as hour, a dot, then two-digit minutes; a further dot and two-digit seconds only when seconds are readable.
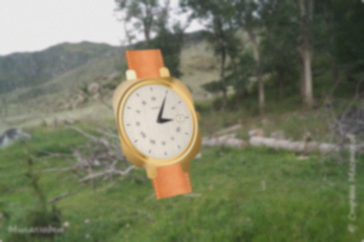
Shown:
3.05
